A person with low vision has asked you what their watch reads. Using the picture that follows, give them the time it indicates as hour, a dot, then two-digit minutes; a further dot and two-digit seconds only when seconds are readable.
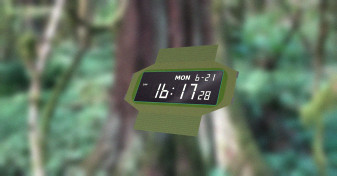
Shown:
16.17.28
